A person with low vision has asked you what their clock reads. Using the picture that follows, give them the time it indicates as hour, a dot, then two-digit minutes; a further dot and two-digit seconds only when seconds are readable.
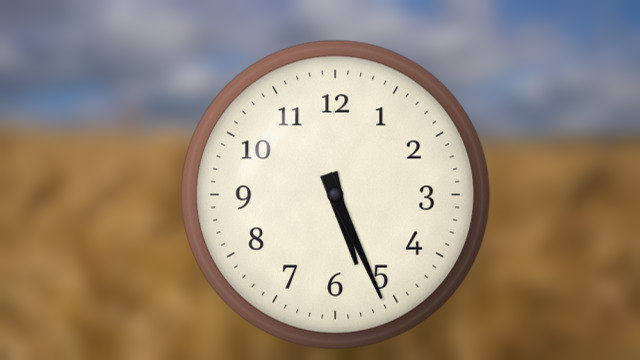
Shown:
5.26
